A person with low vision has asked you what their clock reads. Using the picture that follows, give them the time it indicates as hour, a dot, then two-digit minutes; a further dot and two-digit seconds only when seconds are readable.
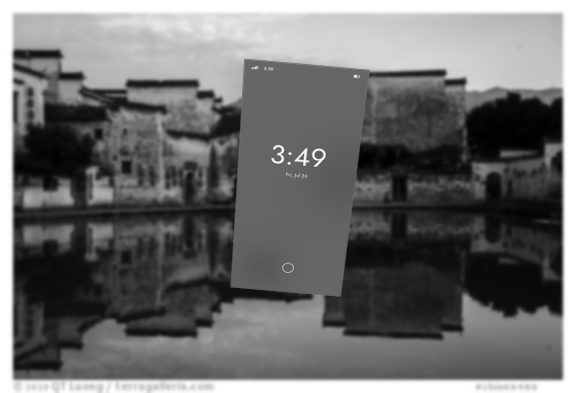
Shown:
3.49
